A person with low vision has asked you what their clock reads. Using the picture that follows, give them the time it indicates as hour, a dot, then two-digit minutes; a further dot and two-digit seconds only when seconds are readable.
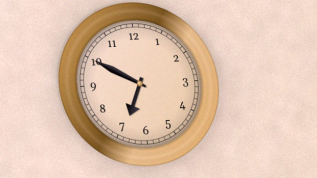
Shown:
6.50
